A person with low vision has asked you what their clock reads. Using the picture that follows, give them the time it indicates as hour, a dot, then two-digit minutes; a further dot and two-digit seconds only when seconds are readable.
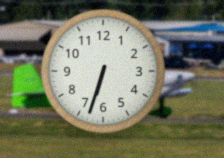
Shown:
6.33
